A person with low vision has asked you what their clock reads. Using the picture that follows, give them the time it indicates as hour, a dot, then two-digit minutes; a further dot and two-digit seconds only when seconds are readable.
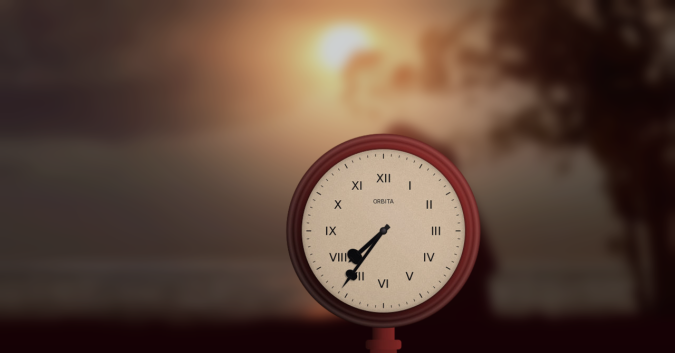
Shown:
7.36
